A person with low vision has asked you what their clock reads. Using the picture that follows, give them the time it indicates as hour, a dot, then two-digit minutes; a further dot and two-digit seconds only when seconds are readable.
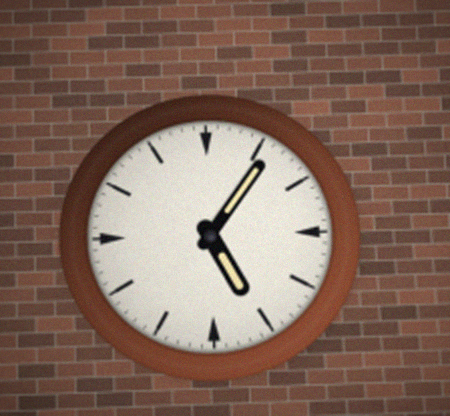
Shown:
5.06
